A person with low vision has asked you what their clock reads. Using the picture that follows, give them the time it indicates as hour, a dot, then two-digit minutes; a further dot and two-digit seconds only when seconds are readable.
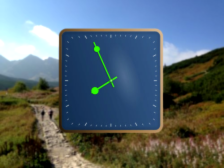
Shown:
7.56
